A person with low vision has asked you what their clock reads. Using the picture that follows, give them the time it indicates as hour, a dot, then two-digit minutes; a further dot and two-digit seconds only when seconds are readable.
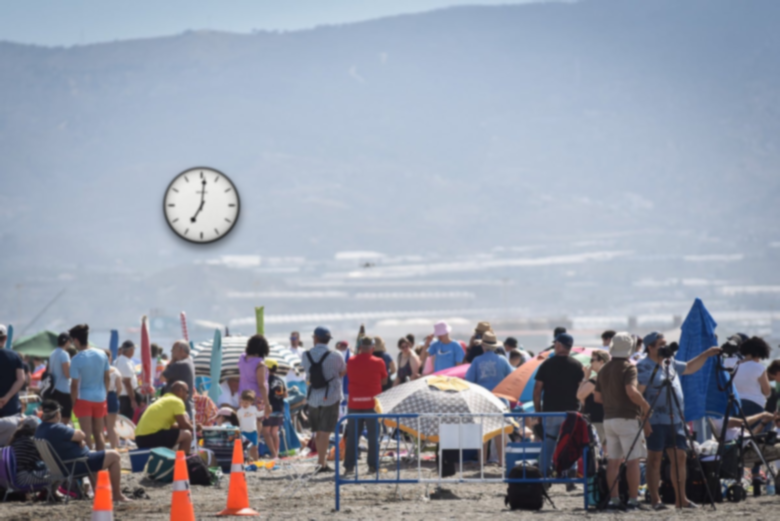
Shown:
7.01
